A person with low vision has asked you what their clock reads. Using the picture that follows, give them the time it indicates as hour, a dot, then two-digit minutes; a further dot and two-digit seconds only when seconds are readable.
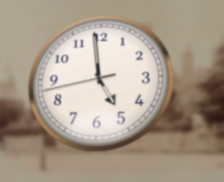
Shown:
4.58.43
